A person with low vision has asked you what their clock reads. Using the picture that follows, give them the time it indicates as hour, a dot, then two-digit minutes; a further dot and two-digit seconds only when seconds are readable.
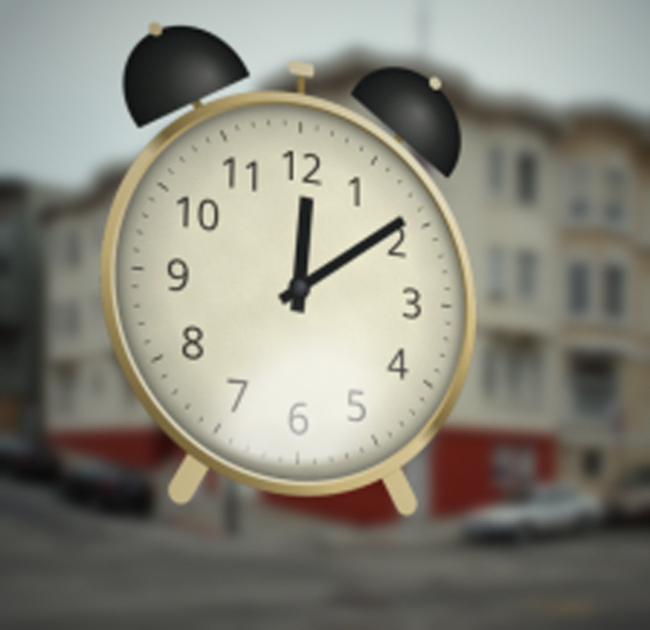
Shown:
12.09
